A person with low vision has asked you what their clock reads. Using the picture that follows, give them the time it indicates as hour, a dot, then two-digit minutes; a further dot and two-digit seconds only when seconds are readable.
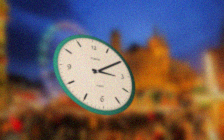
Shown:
3.10
